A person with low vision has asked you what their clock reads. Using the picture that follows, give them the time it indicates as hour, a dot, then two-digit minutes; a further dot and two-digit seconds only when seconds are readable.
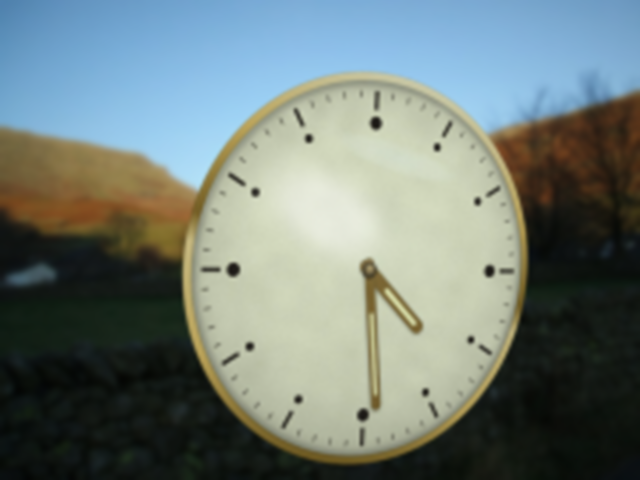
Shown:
4.29
